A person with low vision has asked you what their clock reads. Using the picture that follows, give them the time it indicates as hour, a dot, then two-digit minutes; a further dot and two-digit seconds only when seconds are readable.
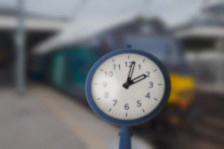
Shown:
2.02
